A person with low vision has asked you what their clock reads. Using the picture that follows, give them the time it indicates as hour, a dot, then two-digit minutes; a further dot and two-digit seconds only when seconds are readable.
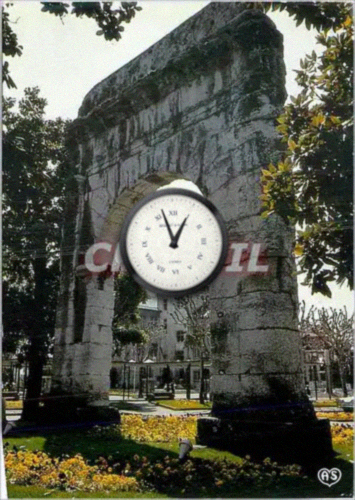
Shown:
12.57
